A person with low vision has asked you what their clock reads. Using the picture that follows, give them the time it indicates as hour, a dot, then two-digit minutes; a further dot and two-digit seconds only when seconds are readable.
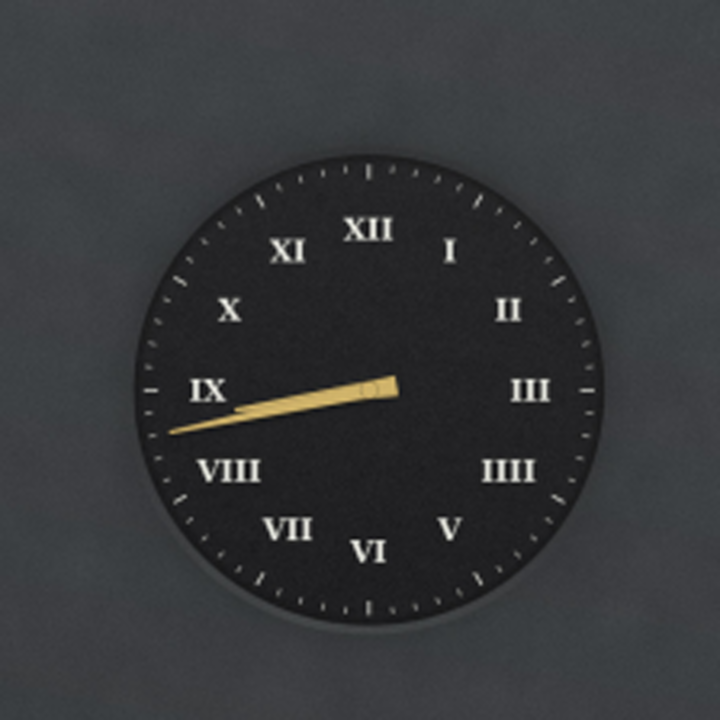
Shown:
8.43
